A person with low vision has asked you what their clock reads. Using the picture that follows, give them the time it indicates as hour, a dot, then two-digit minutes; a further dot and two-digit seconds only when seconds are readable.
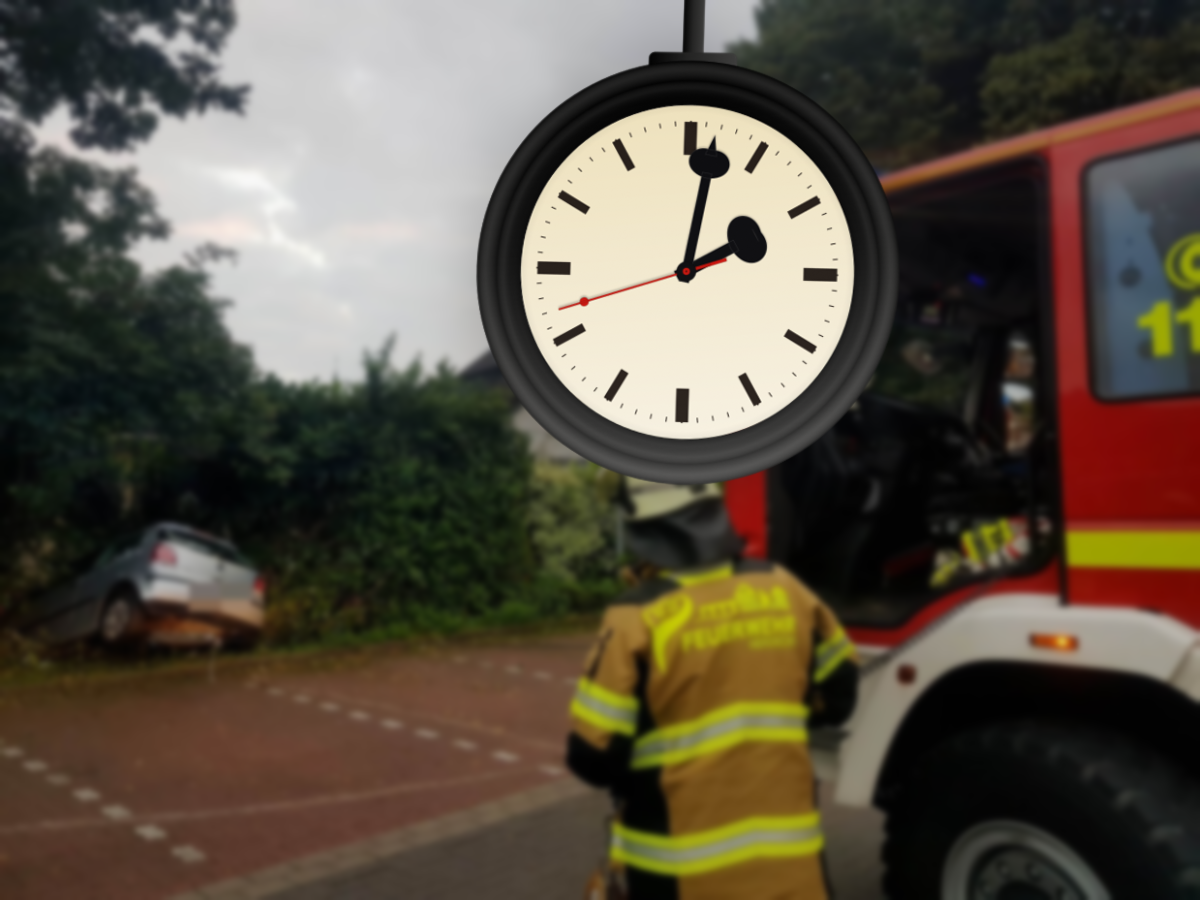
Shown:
2.01.42
